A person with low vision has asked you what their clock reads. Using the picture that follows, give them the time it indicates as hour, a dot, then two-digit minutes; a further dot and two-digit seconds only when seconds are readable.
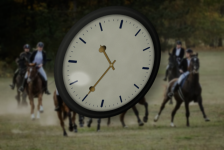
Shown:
10.35
